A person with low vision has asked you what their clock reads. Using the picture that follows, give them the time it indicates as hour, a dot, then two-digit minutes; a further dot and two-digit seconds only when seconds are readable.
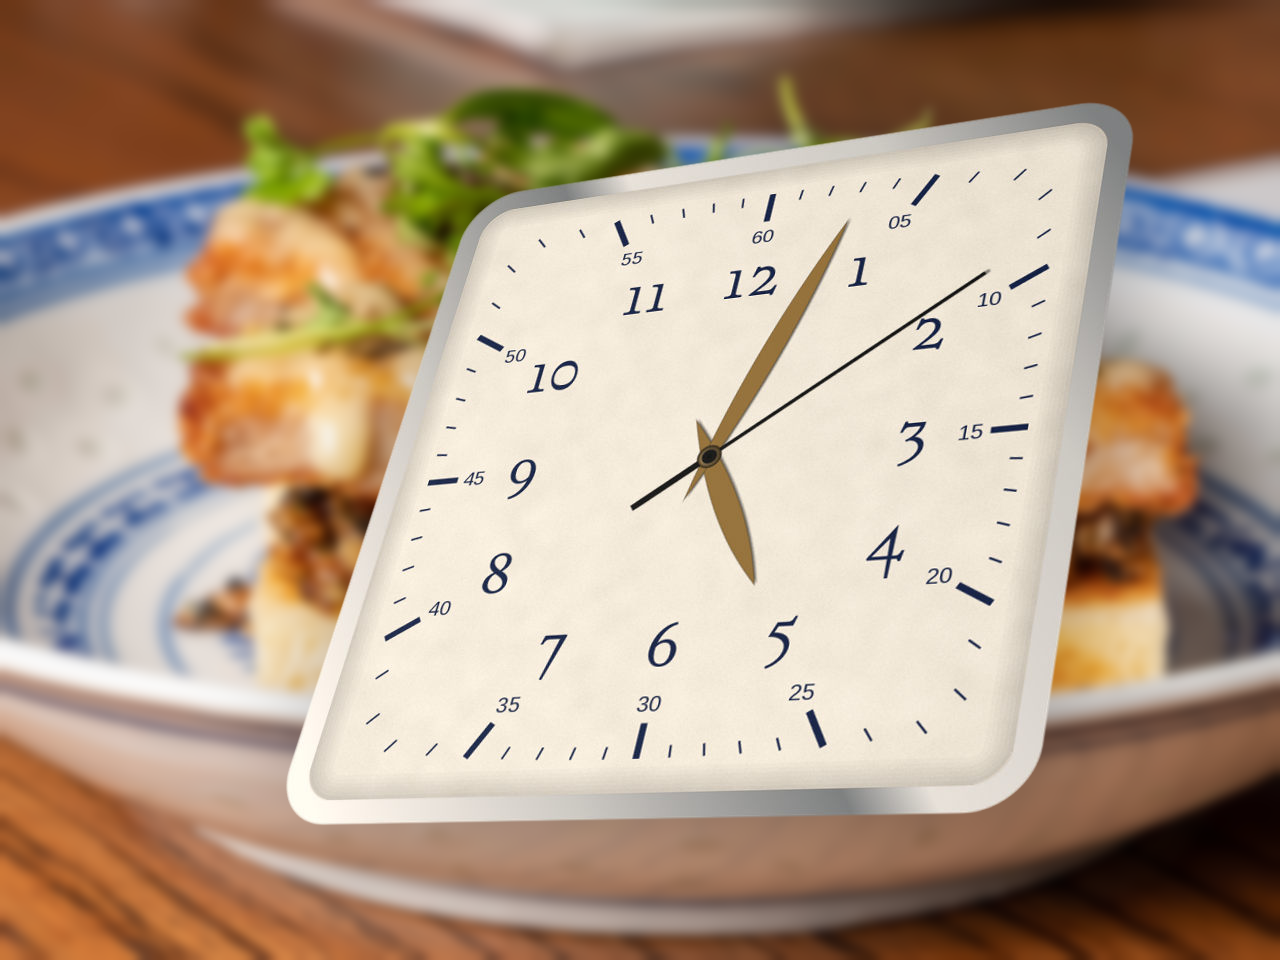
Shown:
5.03.09
